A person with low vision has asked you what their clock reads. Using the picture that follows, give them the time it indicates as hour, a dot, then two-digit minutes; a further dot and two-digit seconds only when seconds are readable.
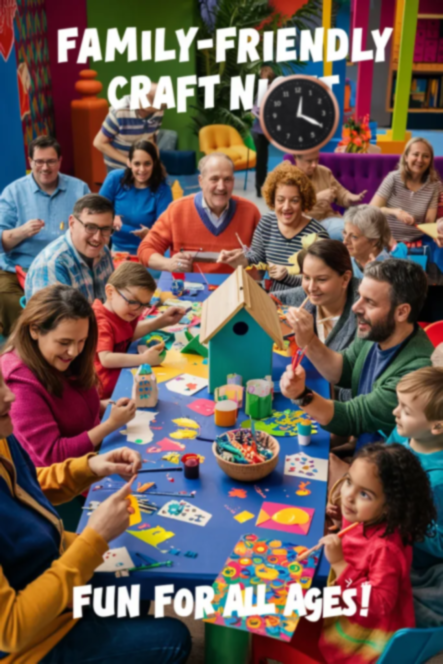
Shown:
12.20
